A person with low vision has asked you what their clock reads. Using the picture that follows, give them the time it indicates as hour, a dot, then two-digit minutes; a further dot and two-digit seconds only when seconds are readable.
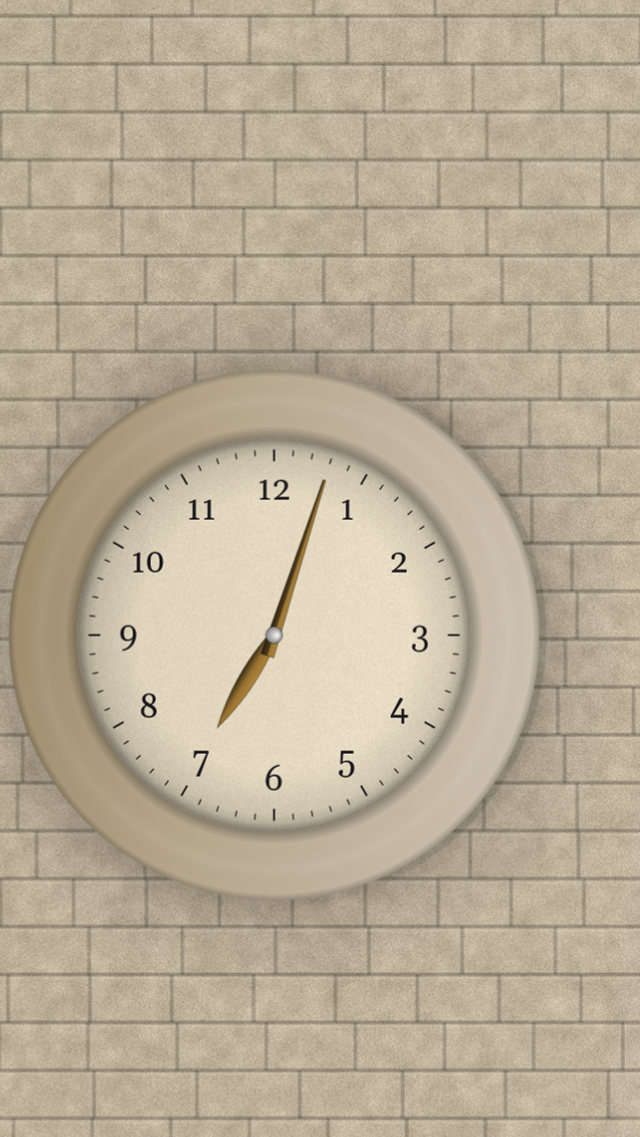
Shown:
7.03
